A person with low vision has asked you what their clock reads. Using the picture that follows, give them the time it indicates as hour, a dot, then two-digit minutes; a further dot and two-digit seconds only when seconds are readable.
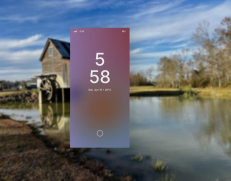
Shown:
5.58
